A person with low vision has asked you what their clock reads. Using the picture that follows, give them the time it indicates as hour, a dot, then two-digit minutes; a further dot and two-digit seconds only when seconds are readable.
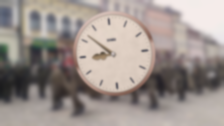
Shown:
8.52
